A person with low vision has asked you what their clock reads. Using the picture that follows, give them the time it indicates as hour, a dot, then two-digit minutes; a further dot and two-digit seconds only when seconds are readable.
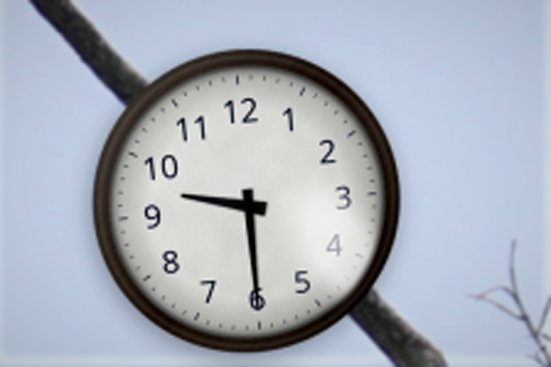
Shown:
9.30
